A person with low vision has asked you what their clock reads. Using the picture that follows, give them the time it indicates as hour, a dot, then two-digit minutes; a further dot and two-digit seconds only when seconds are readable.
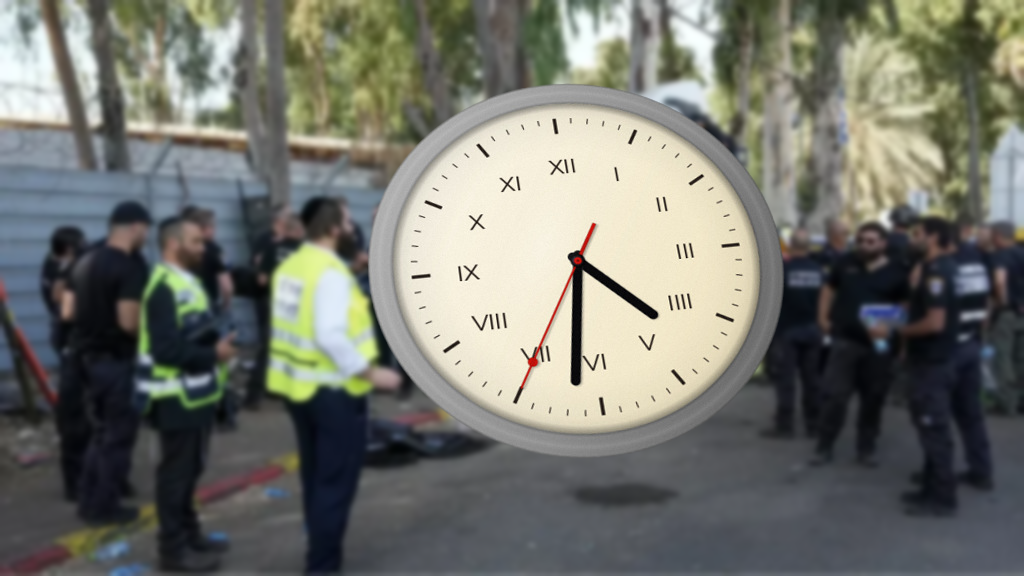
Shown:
4.31.35
